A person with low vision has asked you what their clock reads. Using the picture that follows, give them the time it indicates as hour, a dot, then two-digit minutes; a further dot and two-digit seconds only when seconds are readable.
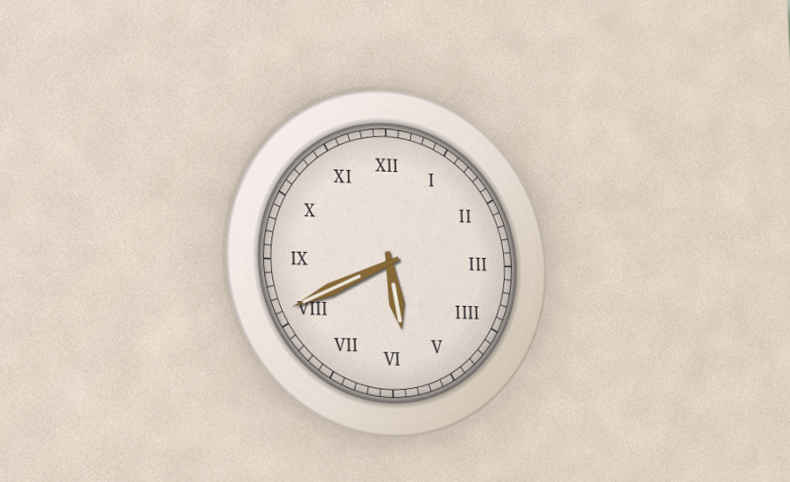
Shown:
5.41
